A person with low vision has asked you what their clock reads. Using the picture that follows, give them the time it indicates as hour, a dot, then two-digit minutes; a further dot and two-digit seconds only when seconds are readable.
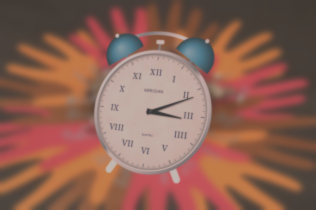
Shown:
3.11
